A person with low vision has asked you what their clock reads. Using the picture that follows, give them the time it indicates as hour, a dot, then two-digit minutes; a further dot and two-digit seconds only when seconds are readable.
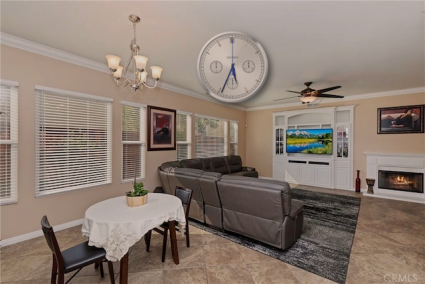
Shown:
5.34
